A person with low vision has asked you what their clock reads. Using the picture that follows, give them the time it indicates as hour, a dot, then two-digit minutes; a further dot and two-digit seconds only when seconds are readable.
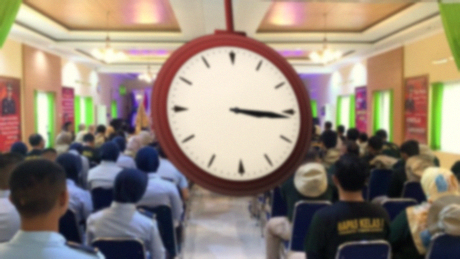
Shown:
3.16
